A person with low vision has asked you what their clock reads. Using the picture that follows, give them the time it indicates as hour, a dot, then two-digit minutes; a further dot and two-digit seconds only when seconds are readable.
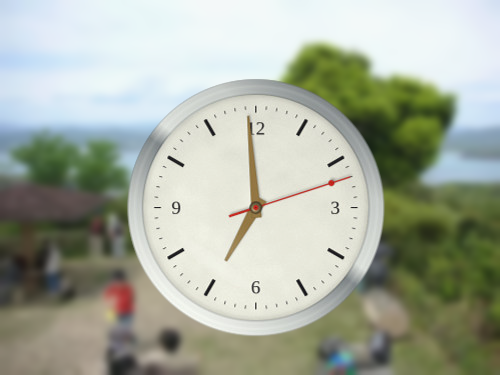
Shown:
6.59.12
